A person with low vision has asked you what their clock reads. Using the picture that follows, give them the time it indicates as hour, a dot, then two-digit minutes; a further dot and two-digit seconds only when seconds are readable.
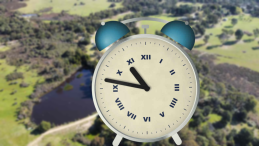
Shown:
10.47
